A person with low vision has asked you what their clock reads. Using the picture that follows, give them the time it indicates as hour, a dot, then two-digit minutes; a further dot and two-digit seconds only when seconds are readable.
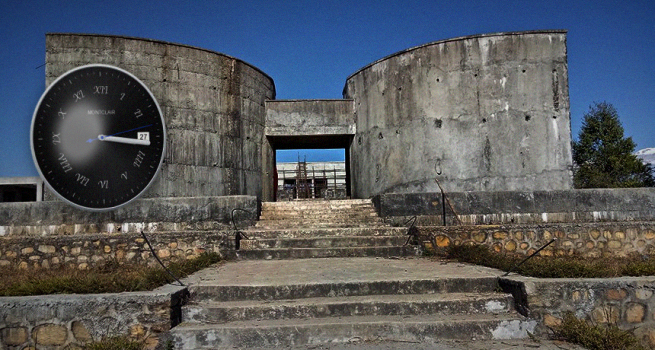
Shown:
3.16.13
